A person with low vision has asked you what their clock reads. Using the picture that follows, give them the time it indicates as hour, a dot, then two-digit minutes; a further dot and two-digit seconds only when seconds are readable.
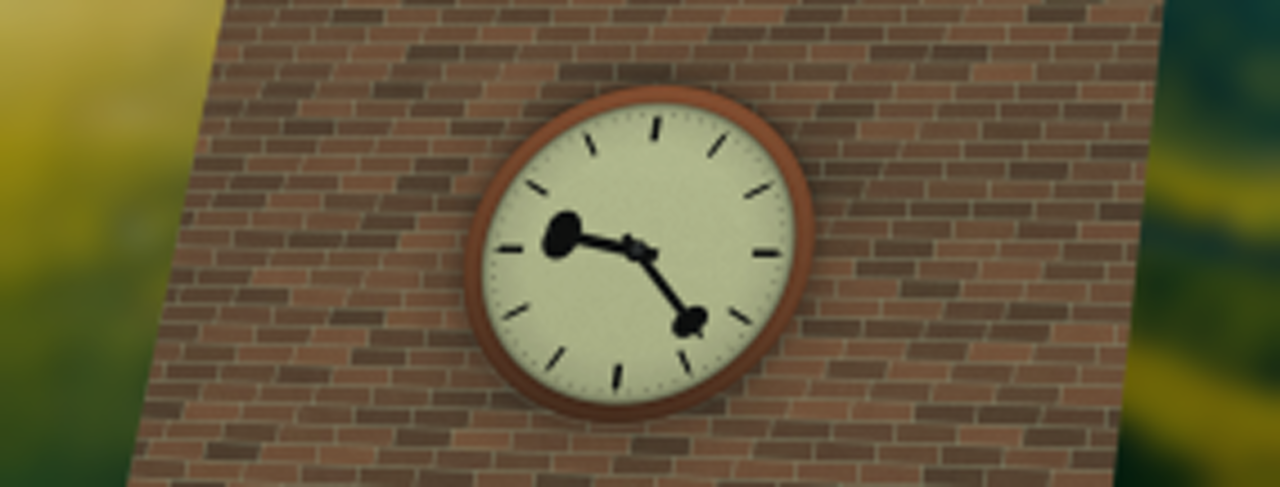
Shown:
9.23
